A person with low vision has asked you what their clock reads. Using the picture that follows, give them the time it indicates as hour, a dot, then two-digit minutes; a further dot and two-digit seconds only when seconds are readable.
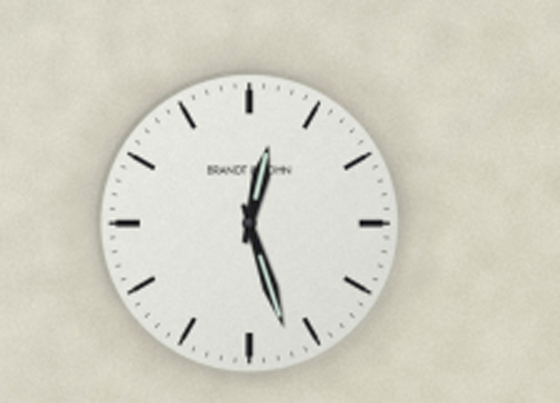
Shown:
12.27
